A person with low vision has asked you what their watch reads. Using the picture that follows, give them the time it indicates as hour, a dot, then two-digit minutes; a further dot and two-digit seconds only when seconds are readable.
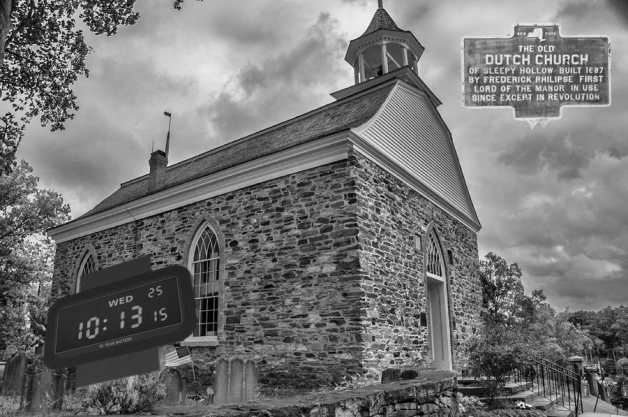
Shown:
10.13.15
